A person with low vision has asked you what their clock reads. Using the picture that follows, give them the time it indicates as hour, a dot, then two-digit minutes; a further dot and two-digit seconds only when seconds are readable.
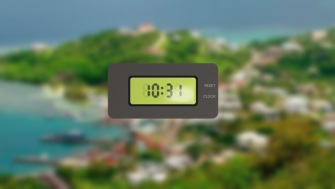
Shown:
10.31
